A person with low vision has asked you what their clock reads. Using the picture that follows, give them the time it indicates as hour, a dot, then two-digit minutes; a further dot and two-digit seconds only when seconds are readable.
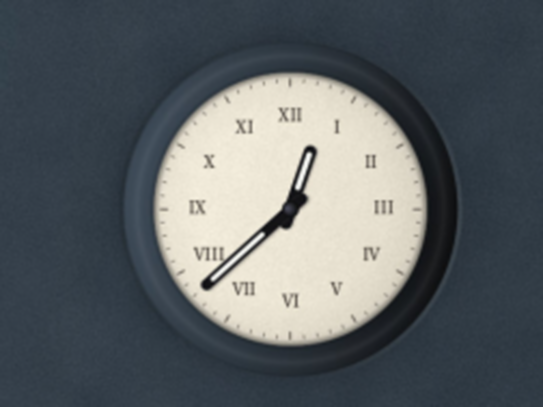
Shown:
12.38
